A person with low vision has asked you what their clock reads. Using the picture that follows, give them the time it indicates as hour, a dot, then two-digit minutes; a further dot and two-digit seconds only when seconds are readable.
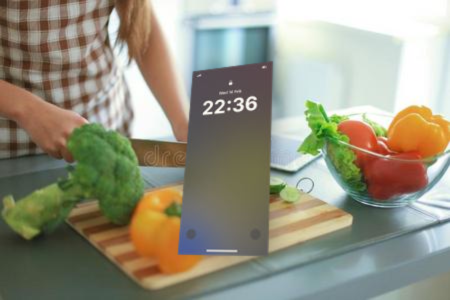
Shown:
22.36
